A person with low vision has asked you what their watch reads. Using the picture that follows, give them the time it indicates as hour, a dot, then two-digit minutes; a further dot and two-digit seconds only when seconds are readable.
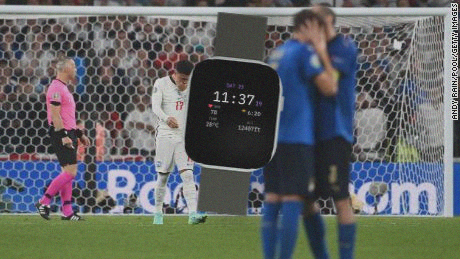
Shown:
11.37
